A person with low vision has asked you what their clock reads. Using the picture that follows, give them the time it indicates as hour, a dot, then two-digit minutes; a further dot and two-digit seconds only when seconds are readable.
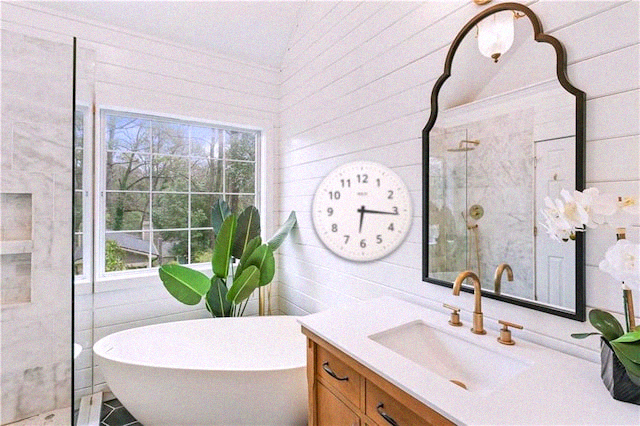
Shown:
6.16
